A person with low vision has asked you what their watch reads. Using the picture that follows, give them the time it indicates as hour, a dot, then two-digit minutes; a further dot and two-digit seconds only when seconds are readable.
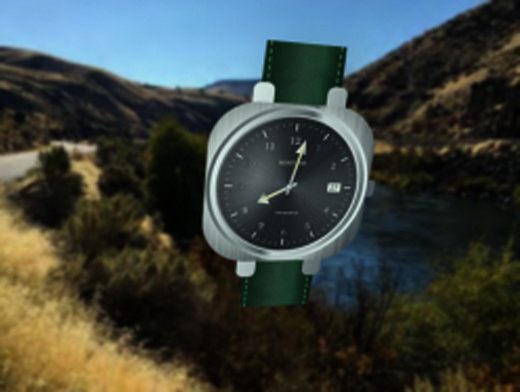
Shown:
8.02
